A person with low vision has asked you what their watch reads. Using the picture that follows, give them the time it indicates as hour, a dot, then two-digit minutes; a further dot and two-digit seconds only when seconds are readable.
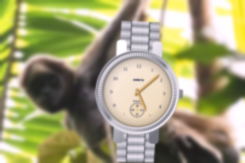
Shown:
5.08
